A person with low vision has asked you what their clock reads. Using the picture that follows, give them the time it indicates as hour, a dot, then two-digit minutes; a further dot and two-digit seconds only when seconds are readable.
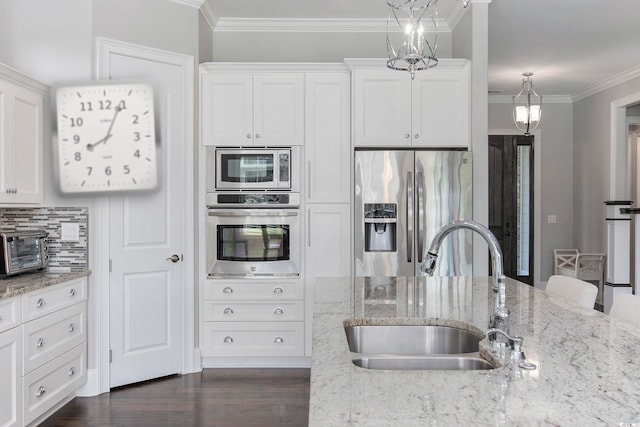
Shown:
8.04
